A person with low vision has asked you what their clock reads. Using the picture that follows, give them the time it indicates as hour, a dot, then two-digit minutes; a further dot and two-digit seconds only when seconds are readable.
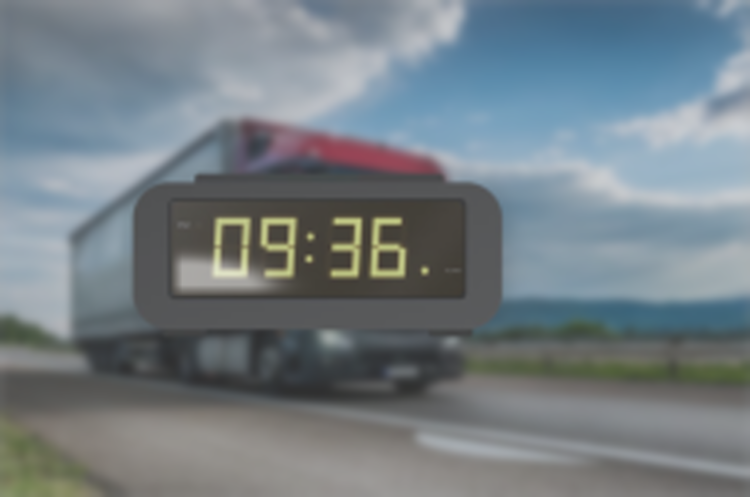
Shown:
9.36
